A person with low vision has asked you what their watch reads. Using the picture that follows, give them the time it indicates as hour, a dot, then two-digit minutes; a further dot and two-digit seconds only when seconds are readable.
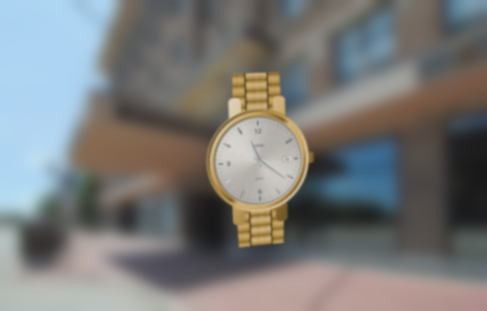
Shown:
11.21
